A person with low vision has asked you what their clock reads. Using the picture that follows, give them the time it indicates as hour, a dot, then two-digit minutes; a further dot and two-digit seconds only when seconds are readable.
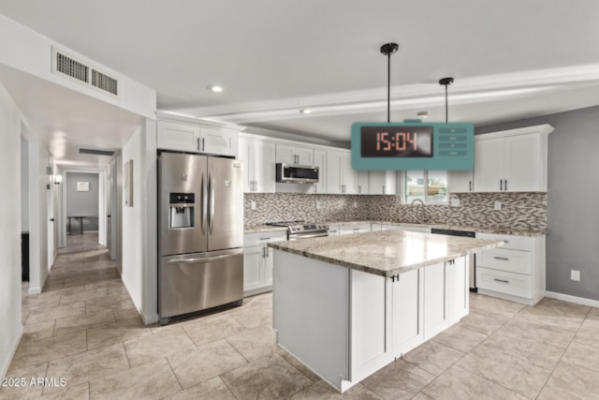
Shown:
15.04
